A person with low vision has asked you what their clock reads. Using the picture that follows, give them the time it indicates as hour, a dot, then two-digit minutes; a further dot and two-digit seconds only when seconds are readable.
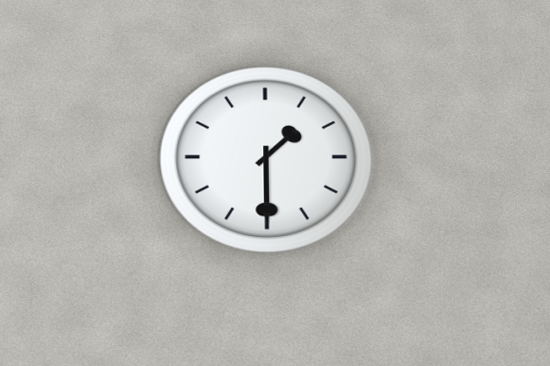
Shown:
1.30
